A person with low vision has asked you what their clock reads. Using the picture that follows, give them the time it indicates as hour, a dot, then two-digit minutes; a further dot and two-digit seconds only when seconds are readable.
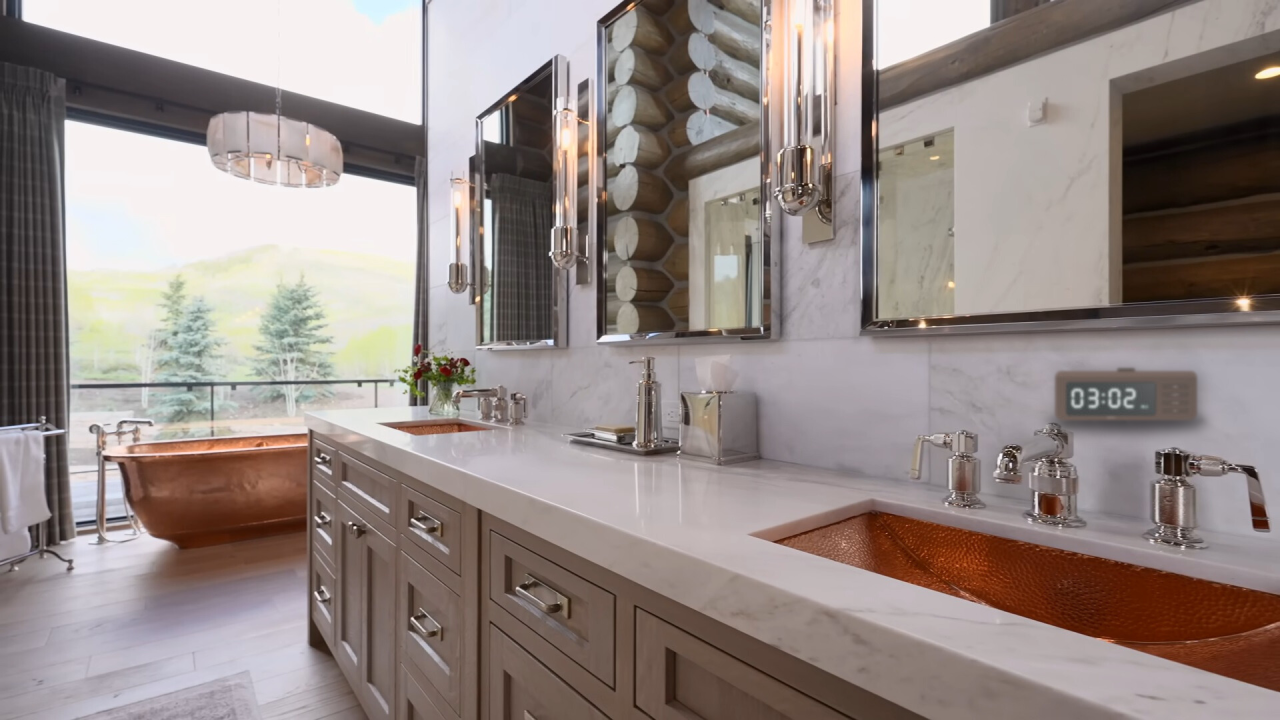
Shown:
3.02
